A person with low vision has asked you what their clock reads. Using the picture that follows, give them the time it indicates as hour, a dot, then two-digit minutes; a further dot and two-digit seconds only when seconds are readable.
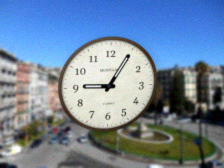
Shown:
9.05
